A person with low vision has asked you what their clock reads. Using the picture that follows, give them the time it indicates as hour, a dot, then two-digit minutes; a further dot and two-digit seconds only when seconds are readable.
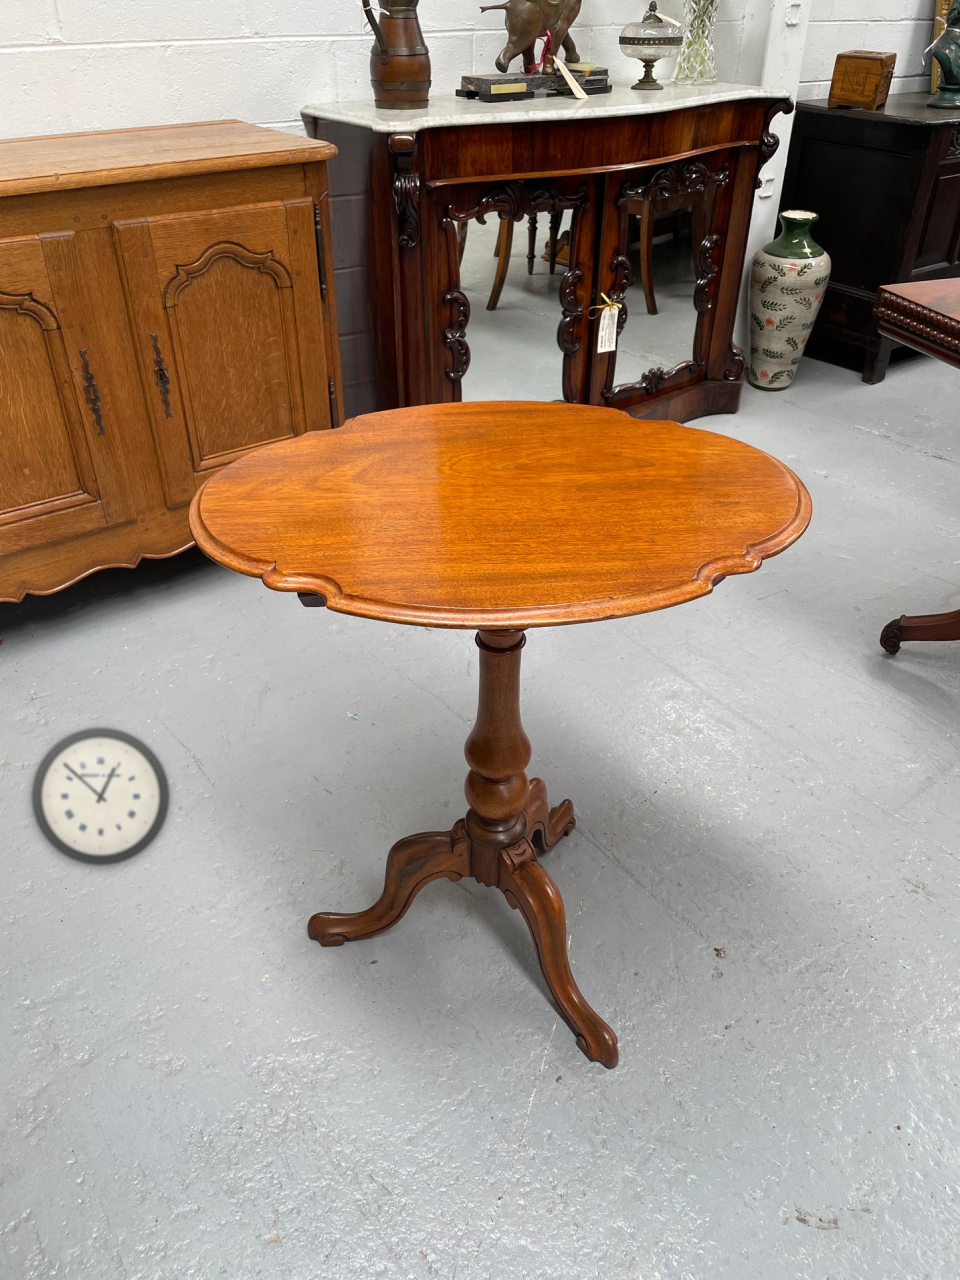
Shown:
12.52
